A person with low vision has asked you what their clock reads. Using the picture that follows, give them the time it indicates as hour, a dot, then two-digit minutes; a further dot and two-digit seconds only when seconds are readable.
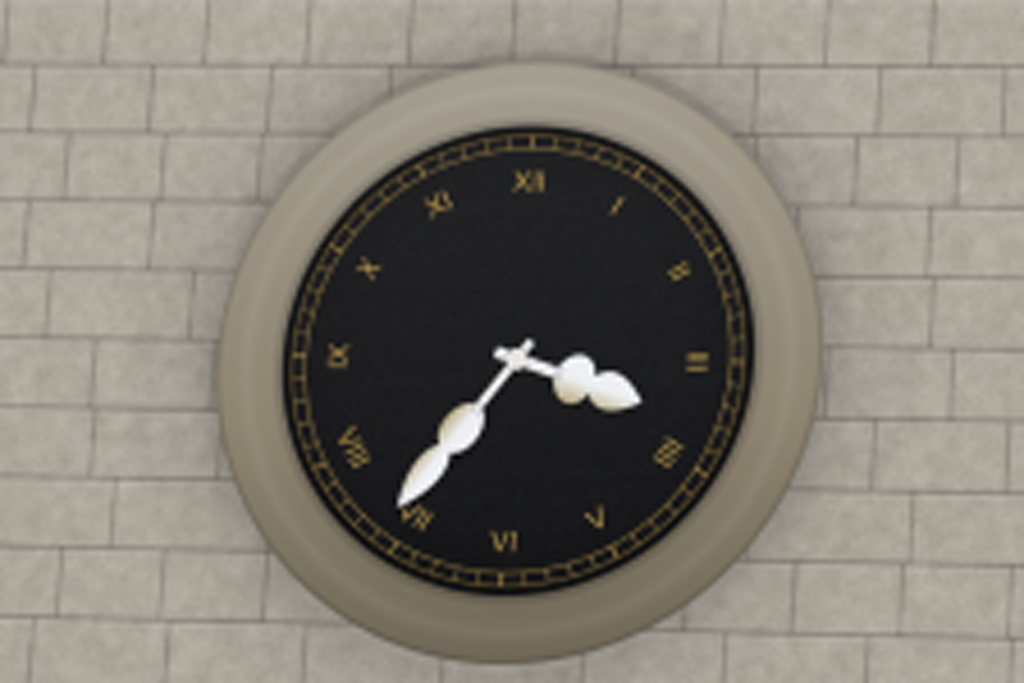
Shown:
3.36
